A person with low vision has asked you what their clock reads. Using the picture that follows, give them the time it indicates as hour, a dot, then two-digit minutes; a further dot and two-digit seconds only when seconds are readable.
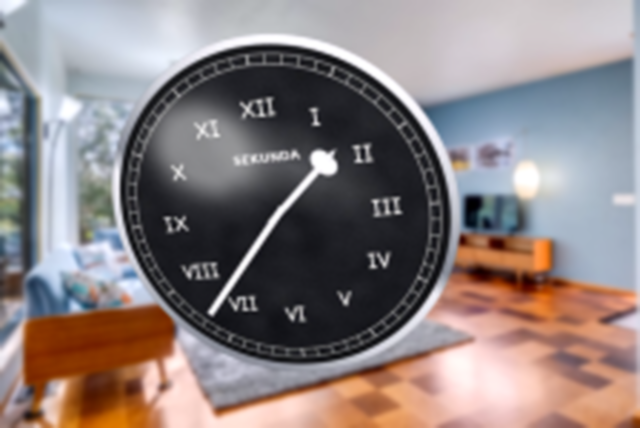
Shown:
1.37
